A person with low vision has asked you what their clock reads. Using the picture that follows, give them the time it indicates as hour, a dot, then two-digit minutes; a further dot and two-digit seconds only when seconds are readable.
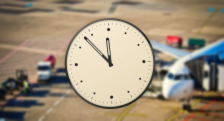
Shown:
11.53
